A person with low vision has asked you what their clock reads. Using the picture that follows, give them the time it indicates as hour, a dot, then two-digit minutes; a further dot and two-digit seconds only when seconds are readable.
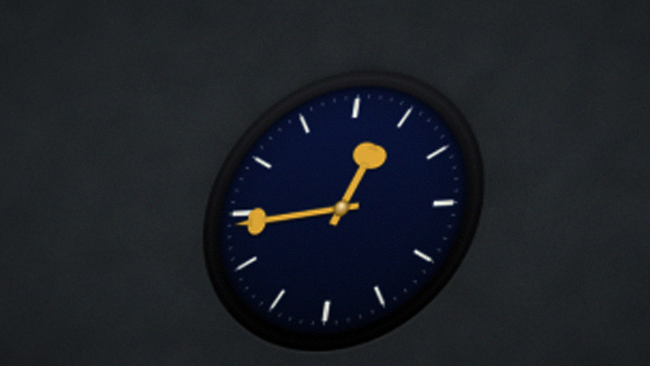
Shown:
12.44
